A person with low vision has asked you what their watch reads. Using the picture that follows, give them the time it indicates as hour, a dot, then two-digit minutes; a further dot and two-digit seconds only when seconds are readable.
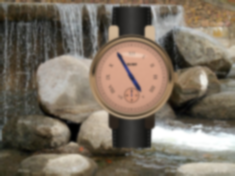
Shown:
4.55
